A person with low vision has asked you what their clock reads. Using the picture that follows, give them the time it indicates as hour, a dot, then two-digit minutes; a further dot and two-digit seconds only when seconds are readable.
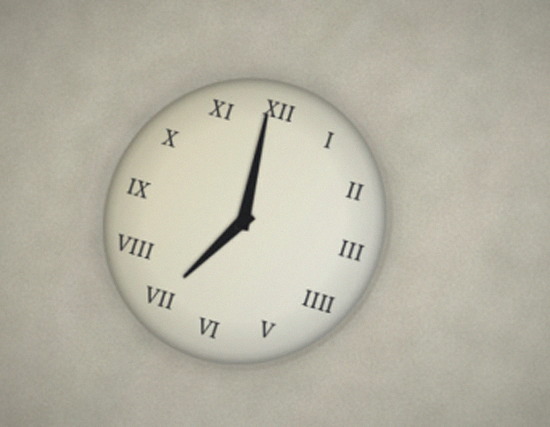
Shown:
6.59
